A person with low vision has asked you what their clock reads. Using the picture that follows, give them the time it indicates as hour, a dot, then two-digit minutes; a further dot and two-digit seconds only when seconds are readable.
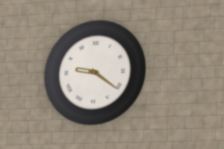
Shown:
9.21
